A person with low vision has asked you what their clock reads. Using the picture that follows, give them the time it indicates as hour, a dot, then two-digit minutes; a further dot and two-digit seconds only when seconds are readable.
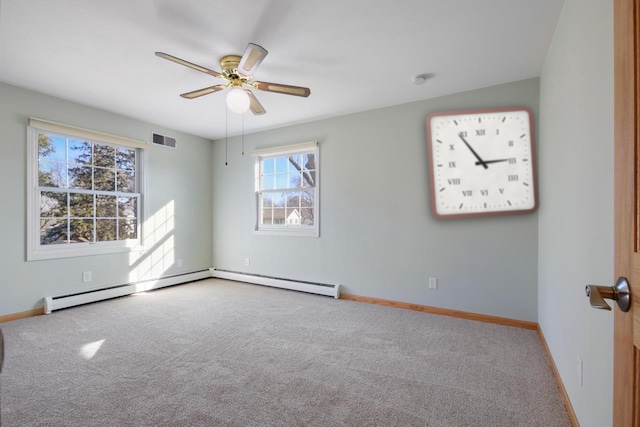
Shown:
2.54
